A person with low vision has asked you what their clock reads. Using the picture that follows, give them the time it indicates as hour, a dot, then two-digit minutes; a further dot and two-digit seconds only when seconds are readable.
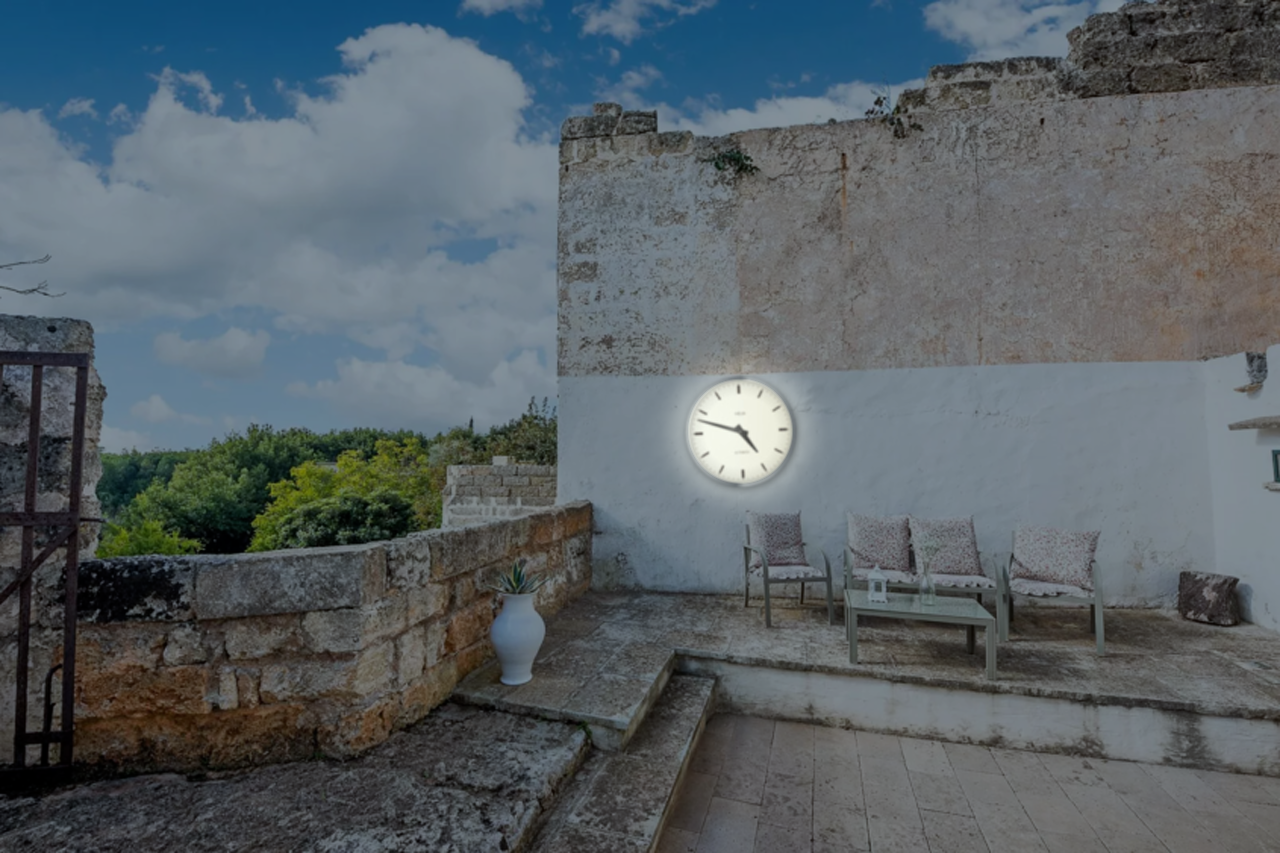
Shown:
4.48
